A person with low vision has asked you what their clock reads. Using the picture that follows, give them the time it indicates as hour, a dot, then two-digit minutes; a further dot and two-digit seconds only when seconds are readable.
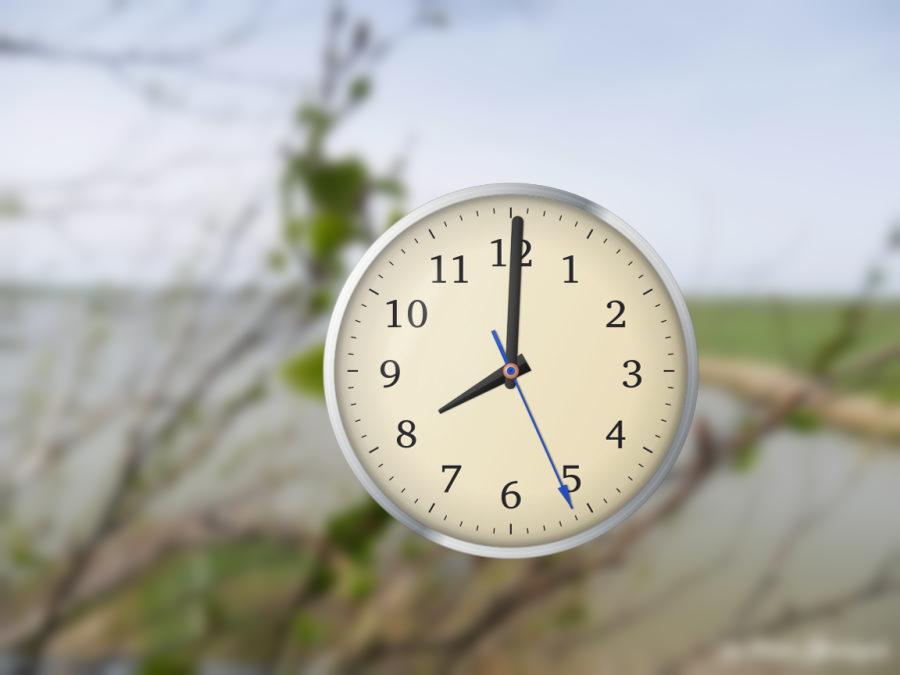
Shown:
8.00.26
